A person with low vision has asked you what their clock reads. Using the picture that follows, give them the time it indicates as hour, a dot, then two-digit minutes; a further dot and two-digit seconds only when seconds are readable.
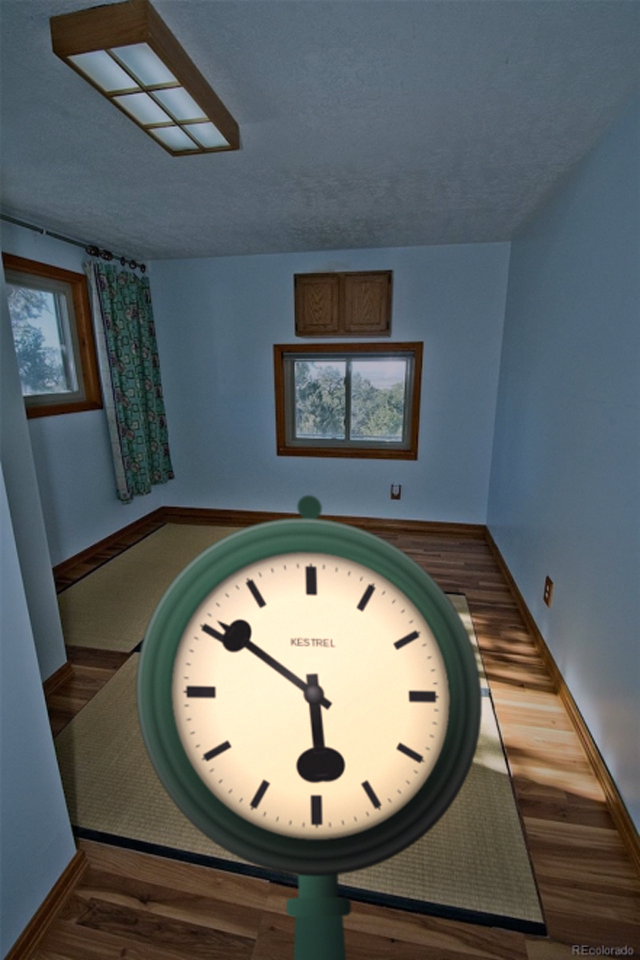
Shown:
5.51
